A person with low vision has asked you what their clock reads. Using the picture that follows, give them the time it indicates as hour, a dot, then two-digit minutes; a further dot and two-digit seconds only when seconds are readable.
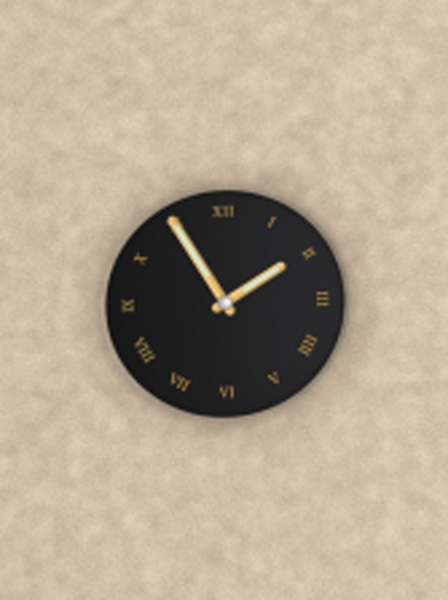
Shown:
1.55
